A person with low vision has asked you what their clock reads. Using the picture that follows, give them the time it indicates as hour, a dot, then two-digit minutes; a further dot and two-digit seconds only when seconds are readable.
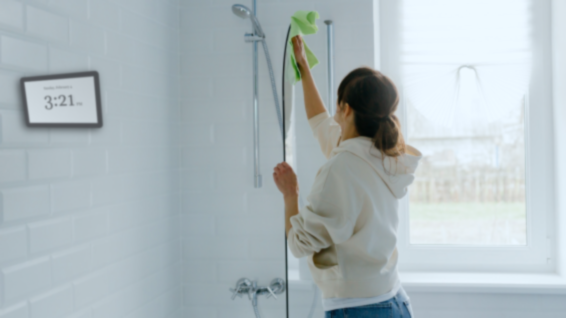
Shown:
3.21
